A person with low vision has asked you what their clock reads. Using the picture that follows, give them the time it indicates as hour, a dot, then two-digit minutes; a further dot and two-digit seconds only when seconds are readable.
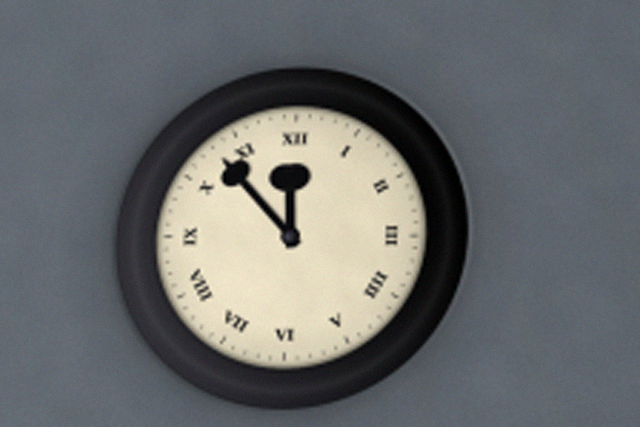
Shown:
11.53
